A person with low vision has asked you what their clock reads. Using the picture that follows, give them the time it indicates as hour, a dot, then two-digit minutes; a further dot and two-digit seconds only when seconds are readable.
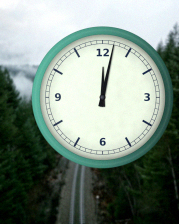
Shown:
12.02
